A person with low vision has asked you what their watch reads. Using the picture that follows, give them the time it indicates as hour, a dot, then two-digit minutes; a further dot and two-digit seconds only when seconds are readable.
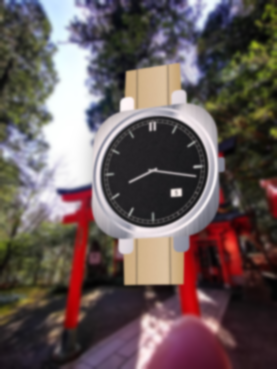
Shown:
8.17
